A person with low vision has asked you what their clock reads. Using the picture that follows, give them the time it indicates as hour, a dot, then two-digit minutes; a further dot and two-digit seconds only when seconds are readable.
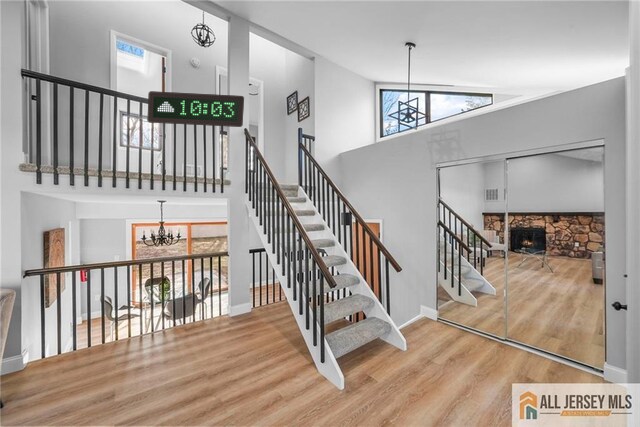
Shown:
10.03
